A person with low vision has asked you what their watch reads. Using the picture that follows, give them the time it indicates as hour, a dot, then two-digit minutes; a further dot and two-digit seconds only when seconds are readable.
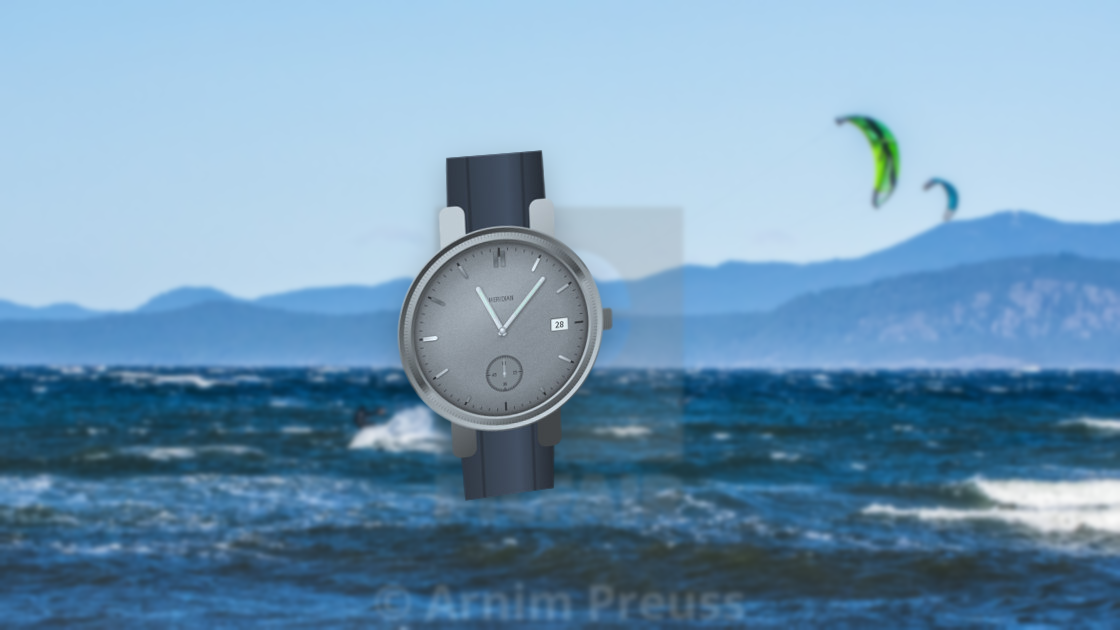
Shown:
11.07
